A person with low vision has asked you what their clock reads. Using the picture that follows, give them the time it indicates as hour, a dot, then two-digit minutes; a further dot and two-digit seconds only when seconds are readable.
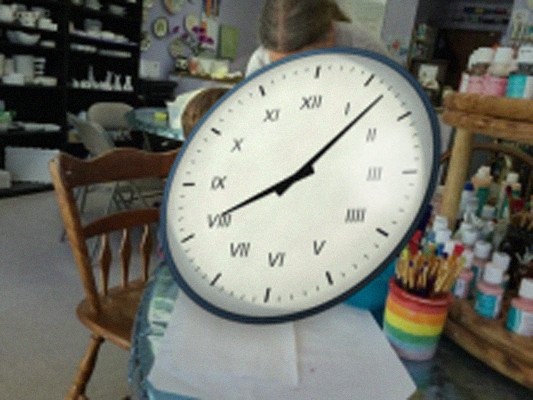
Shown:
8.07
